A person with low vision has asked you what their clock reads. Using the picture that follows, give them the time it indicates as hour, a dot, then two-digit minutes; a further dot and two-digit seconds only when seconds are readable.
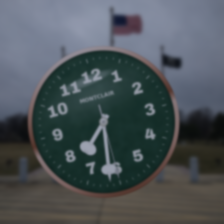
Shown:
7.31.30
